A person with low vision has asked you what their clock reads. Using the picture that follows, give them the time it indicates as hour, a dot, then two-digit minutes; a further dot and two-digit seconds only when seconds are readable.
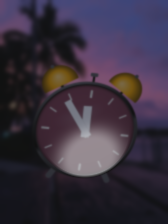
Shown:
11.54
